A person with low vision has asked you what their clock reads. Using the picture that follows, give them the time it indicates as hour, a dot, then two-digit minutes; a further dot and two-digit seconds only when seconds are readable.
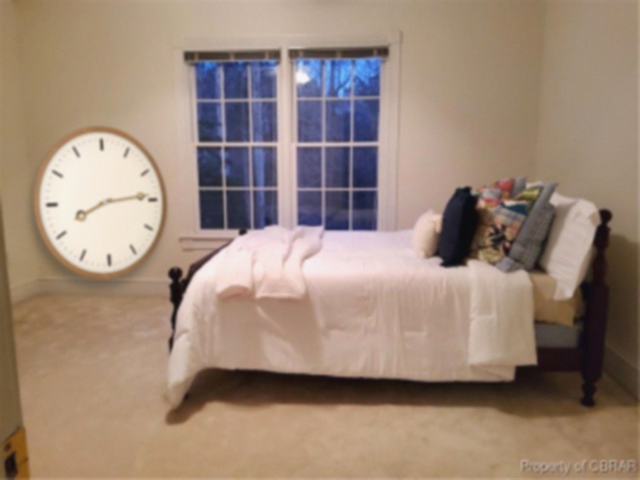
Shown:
8.14
